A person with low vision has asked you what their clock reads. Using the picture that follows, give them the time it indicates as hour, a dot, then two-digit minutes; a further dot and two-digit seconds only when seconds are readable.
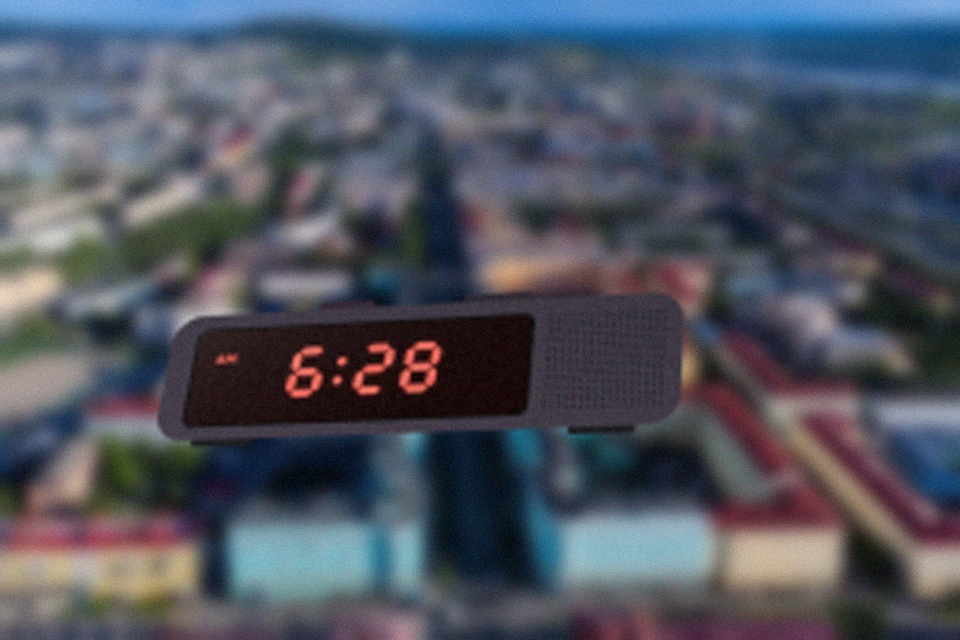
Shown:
6.28
